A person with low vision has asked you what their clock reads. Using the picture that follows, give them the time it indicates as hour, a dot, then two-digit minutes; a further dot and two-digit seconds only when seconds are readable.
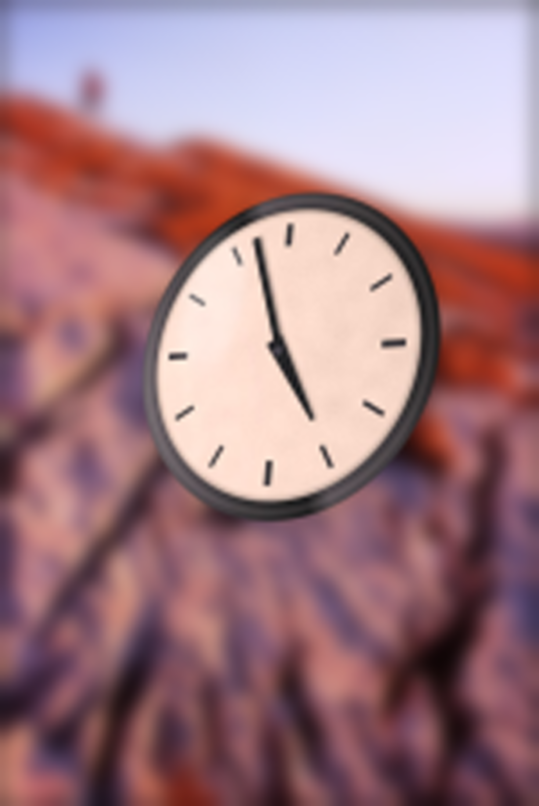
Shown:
4.57
